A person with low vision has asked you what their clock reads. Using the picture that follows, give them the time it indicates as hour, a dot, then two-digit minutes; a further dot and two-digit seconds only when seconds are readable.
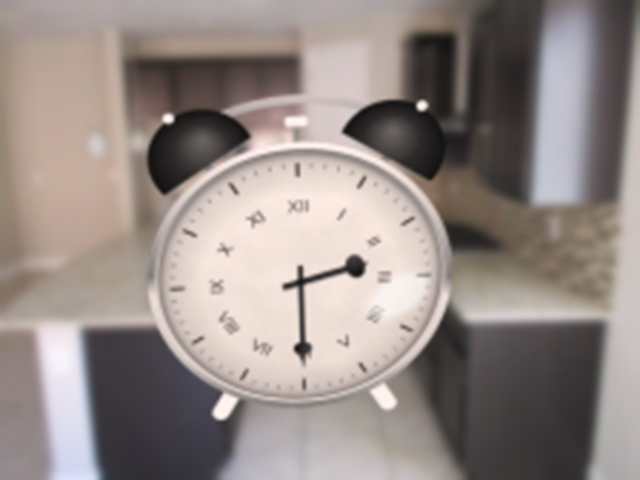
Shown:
2.30
